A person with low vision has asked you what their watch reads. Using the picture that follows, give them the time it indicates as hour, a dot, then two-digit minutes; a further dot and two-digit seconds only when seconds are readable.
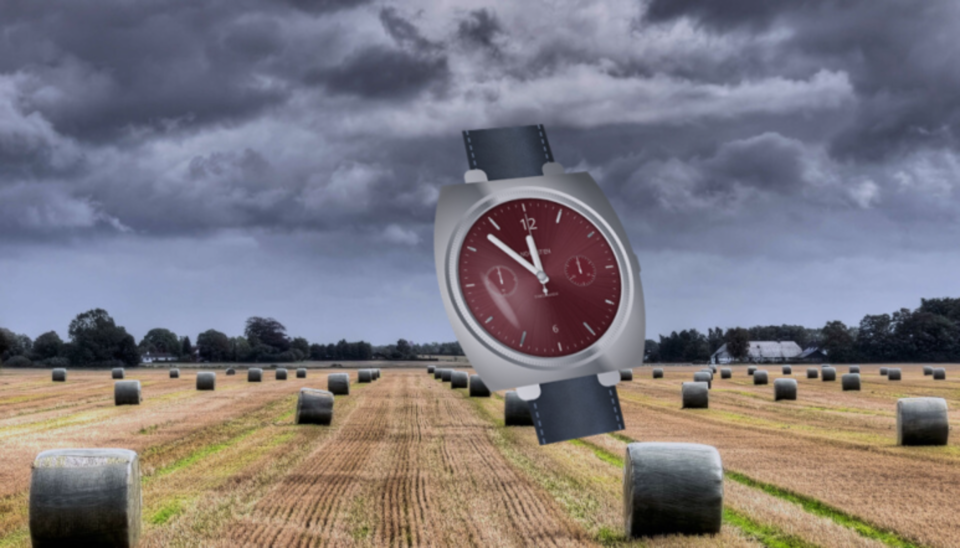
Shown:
11.53
